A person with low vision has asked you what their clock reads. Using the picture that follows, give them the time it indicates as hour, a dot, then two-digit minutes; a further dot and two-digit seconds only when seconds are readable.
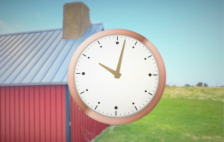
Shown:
10.02
